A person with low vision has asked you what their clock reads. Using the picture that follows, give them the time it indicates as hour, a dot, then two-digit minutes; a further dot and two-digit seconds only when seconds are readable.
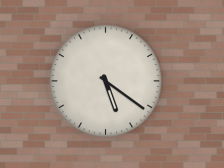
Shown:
5.21
